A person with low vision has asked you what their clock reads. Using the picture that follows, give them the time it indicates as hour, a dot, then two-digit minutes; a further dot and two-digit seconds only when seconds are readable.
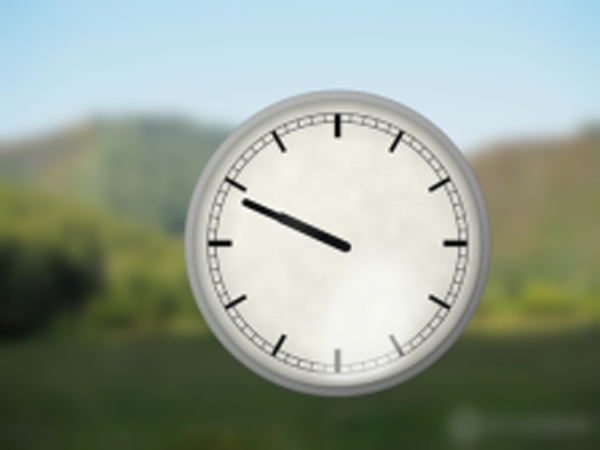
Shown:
9.49
